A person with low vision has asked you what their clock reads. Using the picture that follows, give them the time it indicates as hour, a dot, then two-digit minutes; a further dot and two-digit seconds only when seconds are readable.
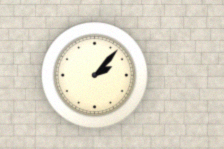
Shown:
2.07
